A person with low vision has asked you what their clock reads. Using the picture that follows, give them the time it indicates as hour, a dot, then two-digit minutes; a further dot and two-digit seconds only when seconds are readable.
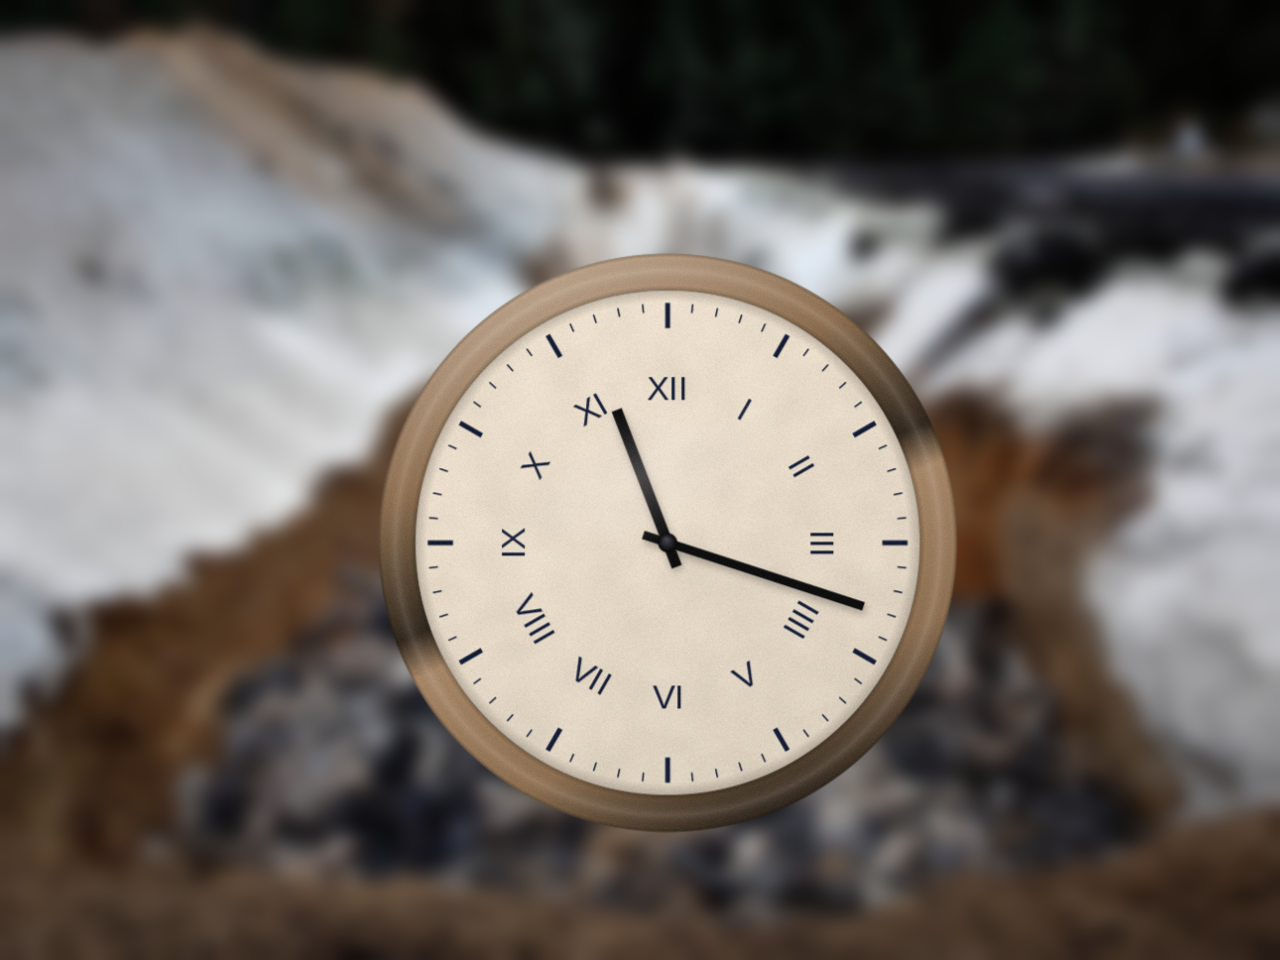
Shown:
11.18
